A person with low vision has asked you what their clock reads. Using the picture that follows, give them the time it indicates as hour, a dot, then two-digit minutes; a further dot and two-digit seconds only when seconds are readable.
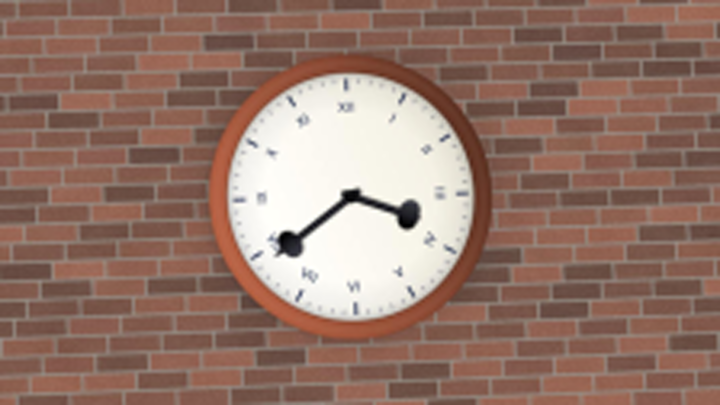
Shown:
3.39
